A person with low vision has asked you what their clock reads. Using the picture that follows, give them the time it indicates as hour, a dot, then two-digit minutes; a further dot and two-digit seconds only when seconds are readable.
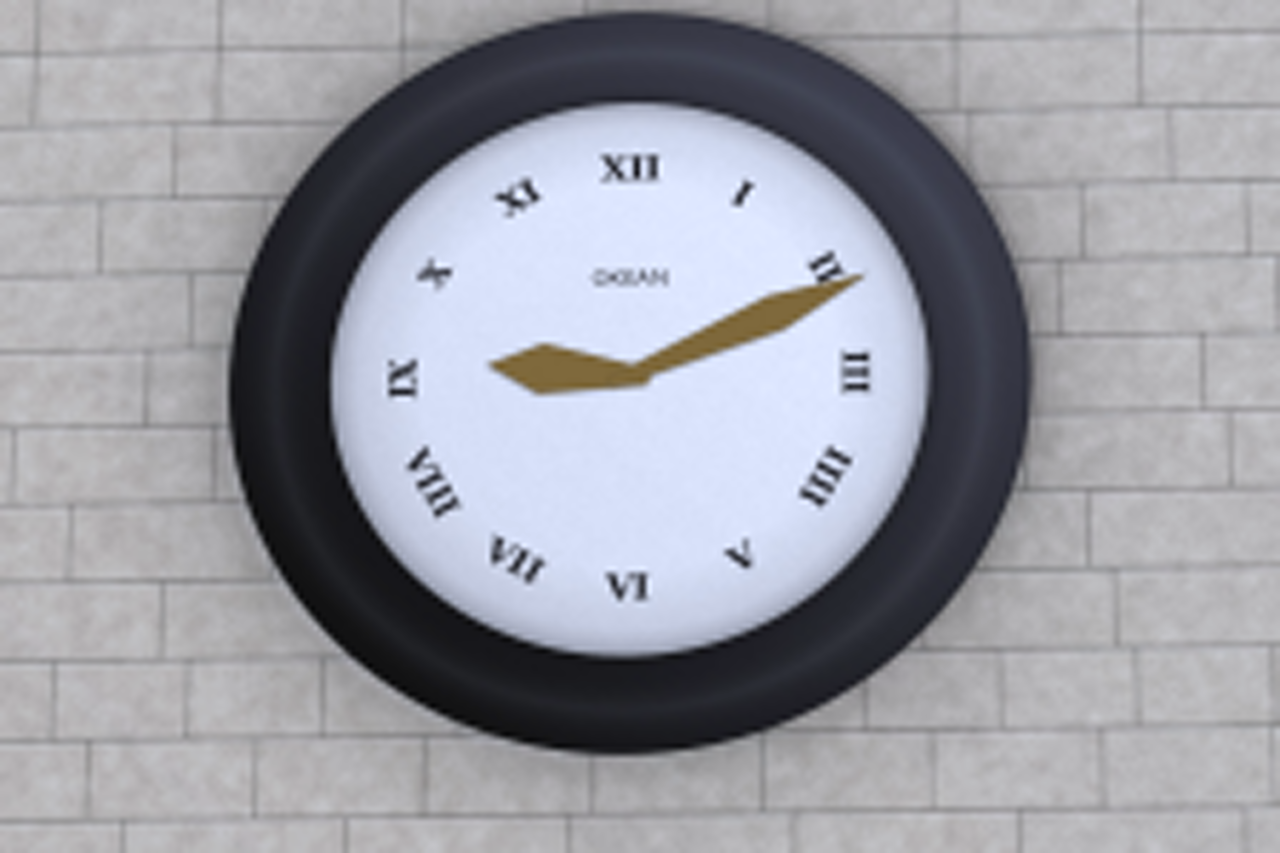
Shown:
9.11
